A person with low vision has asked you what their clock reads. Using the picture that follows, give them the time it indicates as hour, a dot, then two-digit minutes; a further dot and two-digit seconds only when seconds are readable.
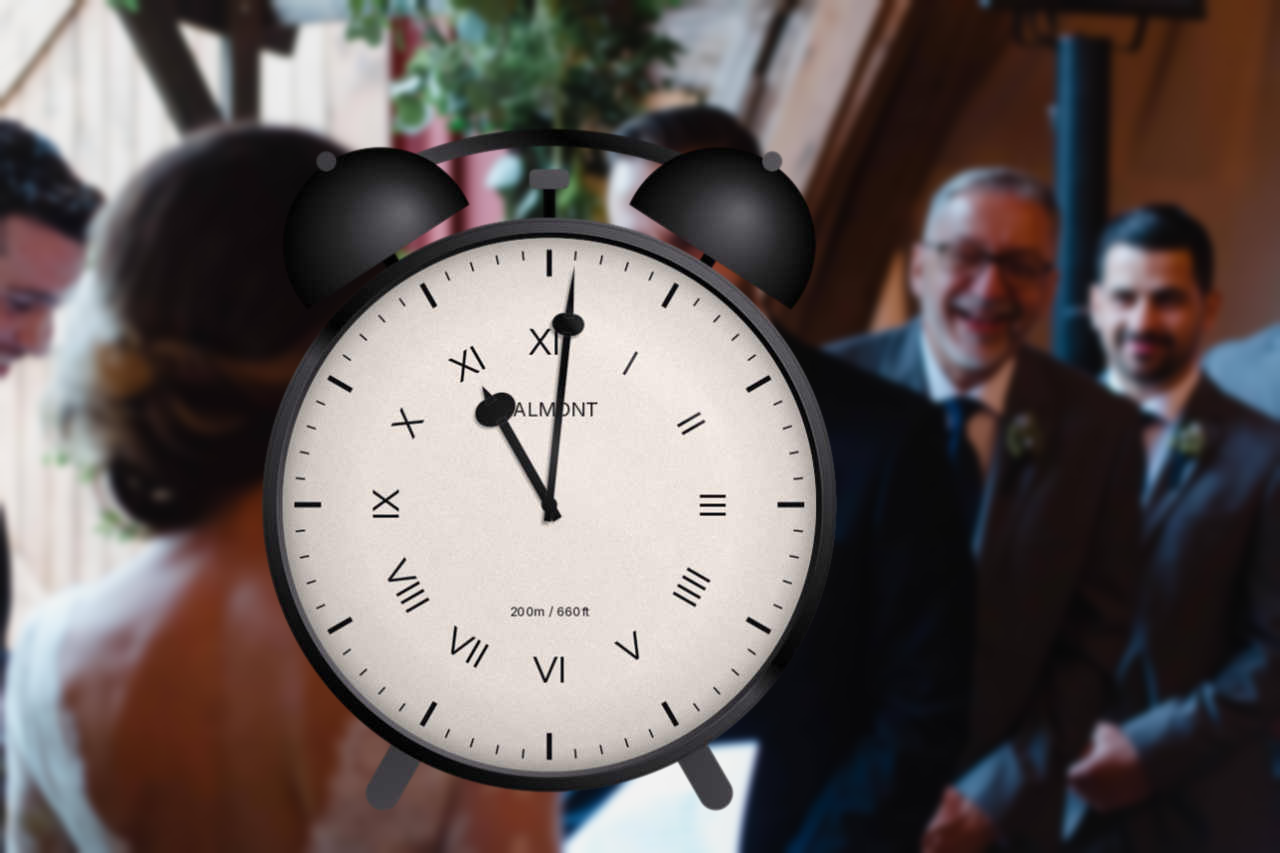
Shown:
11.01
